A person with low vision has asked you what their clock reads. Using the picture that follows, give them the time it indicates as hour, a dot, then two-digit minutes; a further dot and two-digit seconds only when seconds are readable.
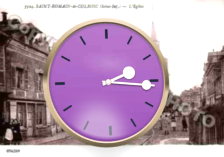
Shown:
2.16
